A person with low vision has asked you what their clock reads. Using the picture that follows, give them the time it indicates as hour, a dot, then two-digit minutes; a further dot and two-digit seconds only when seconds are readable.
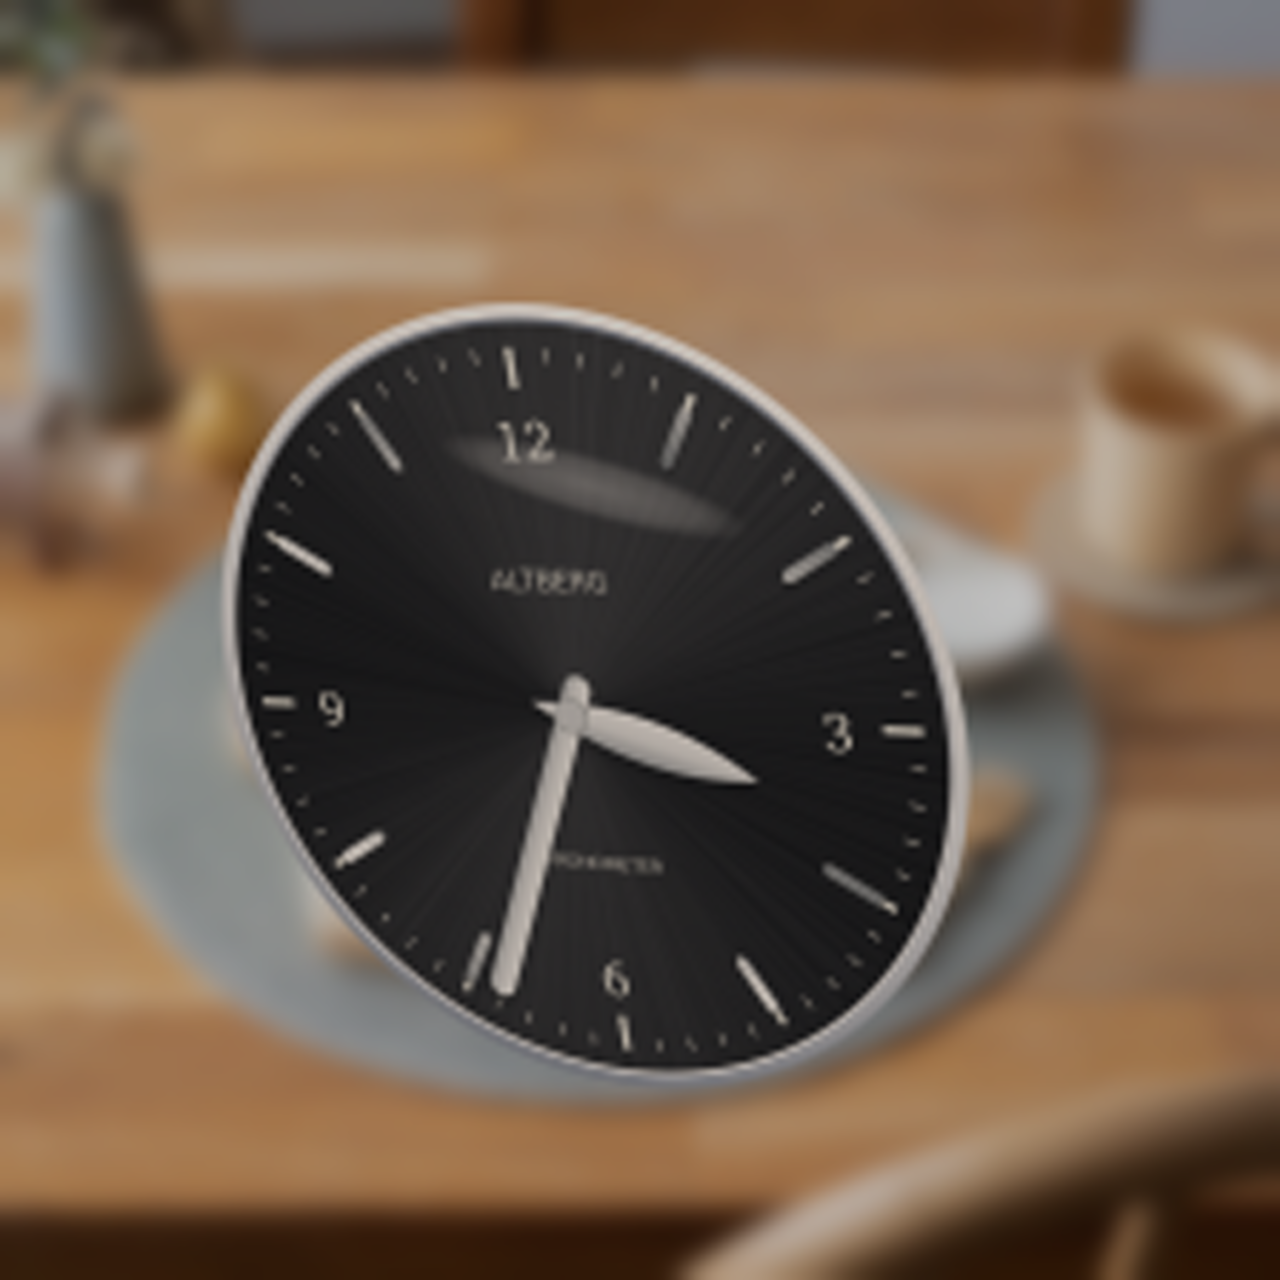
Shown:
3.34
